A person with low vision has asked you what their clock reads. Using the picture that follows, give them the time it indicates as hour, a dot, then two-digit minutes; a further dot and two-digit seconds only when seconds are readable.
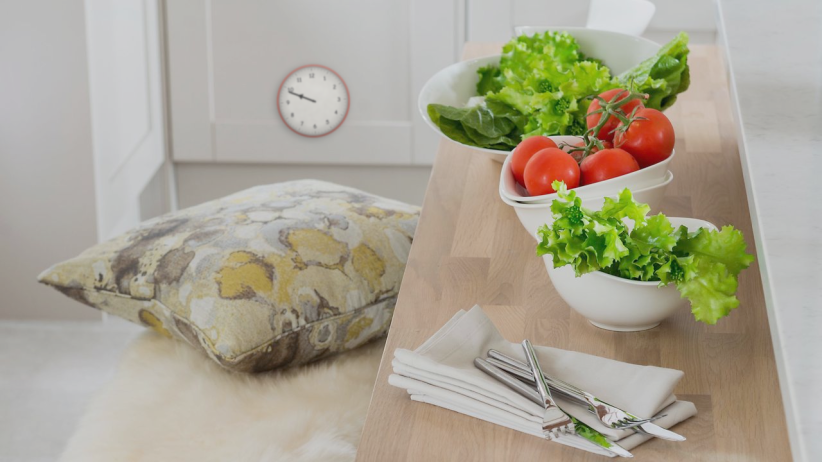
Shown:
9.49
